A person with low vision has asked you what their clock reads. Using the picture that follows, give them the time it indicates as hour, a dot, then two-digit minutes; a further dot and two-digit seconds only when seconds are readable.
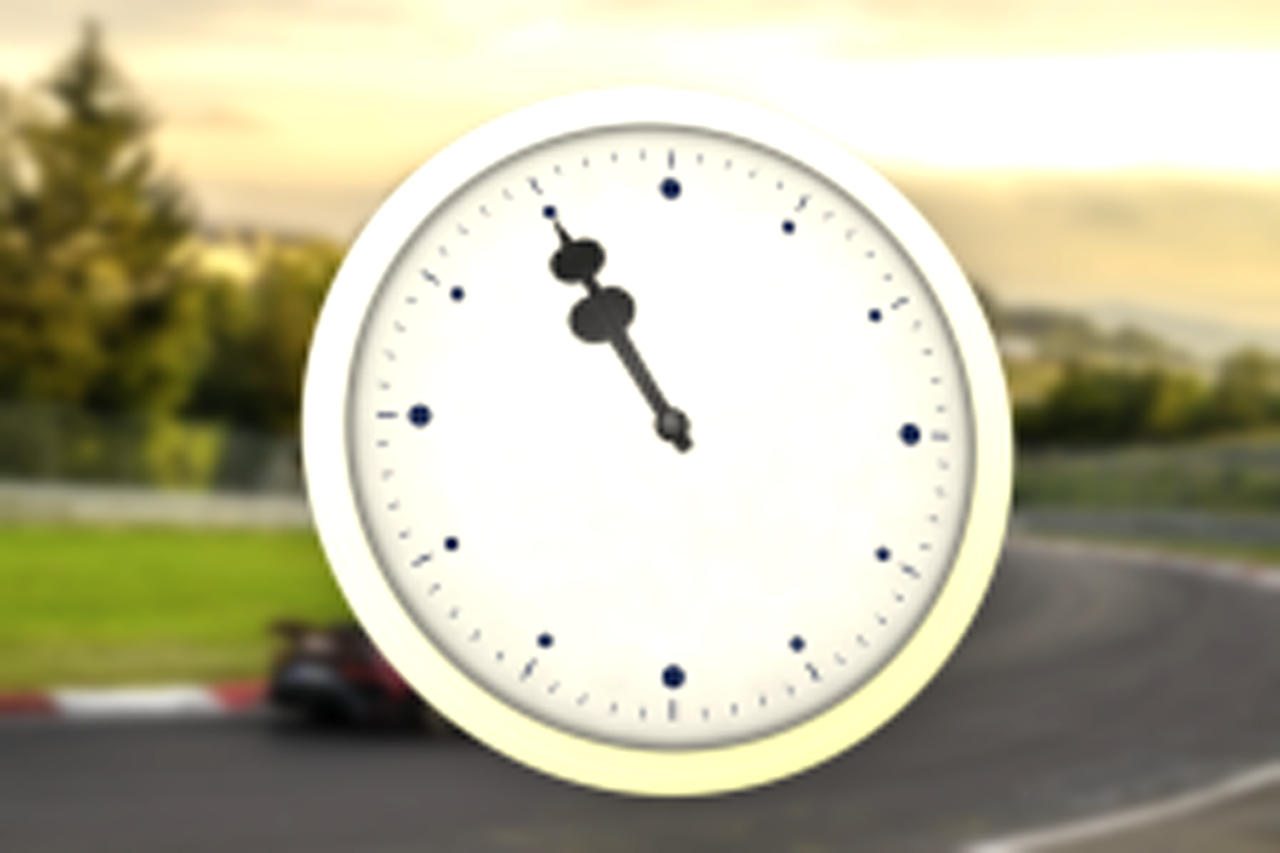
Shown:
10.55
